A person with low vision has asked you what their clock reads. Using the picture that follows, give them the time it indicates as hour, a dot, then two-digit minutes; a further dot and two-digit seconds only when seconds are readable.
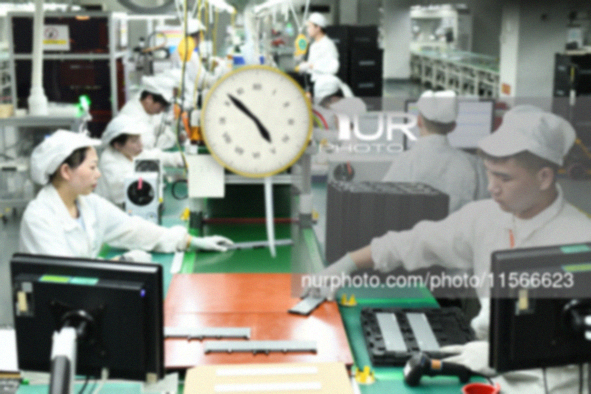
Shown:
4.52
